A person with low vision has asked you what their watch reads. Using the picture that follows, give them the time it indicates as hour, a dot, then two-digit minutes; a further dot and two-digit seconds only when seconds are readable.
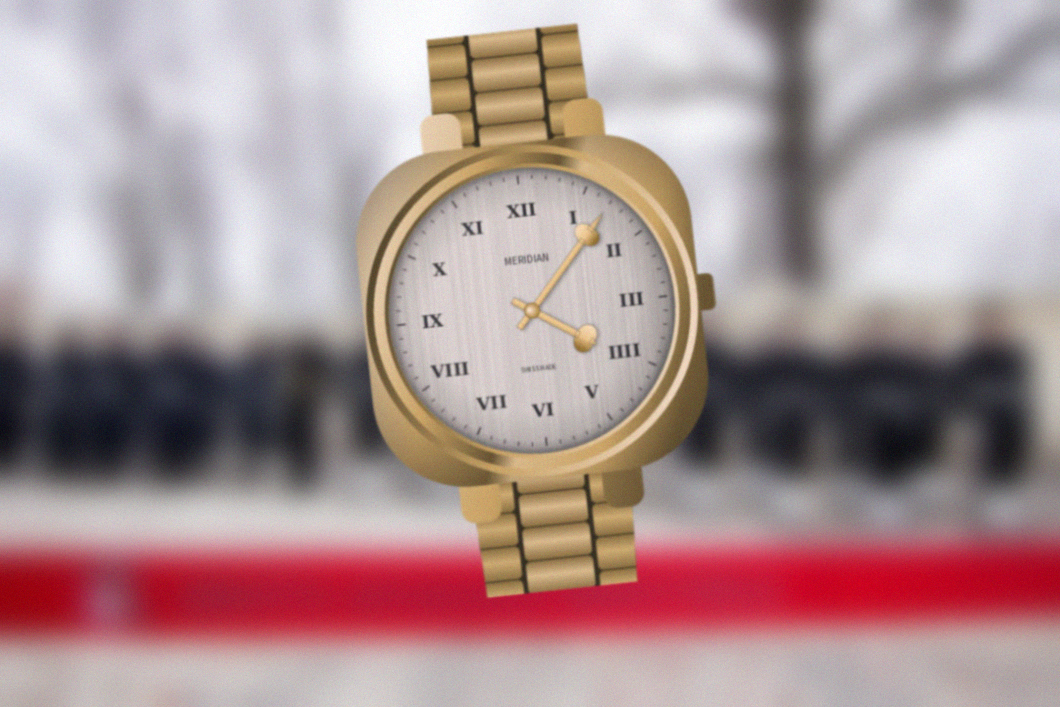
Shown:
4.07
